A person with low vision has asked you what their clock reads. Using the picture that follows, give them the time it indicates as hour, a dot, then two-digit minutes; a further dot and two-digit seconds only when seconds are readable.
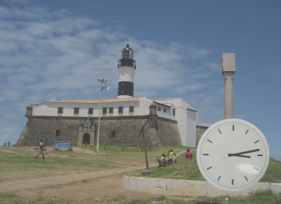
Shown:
3.13
